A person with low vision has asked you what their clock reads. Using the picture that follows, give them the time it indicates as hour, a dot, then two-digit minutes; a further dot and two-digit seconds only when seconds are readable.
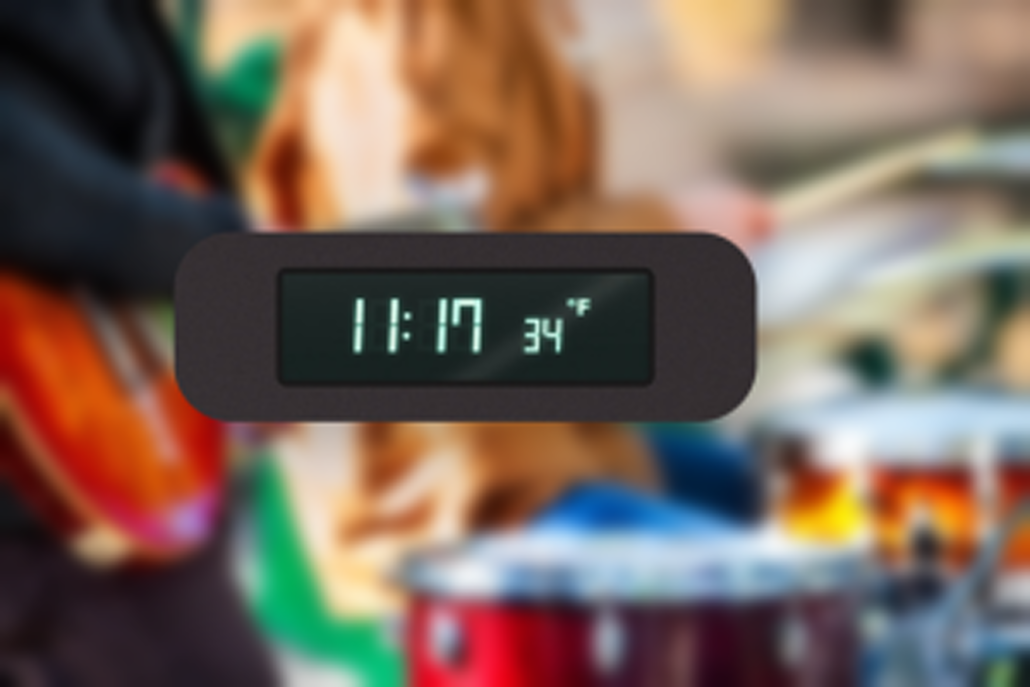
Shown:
11.17
